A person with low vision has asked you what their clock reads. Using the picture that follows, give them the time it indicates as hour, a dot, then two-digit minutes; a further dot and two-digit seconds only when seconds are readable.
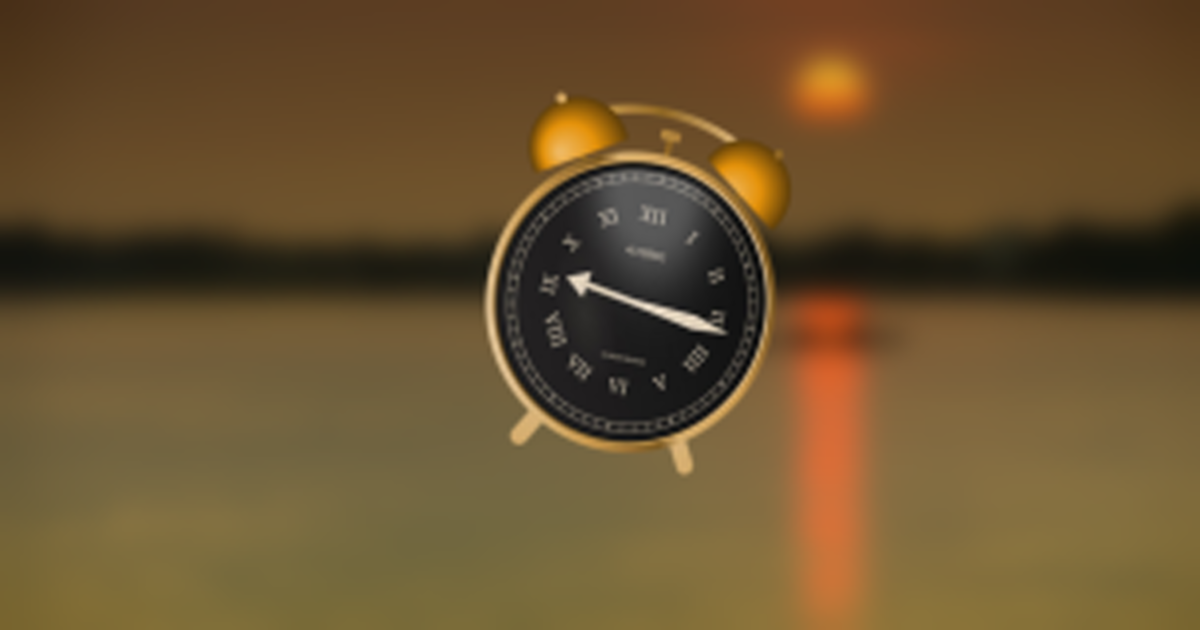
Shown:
9.16
